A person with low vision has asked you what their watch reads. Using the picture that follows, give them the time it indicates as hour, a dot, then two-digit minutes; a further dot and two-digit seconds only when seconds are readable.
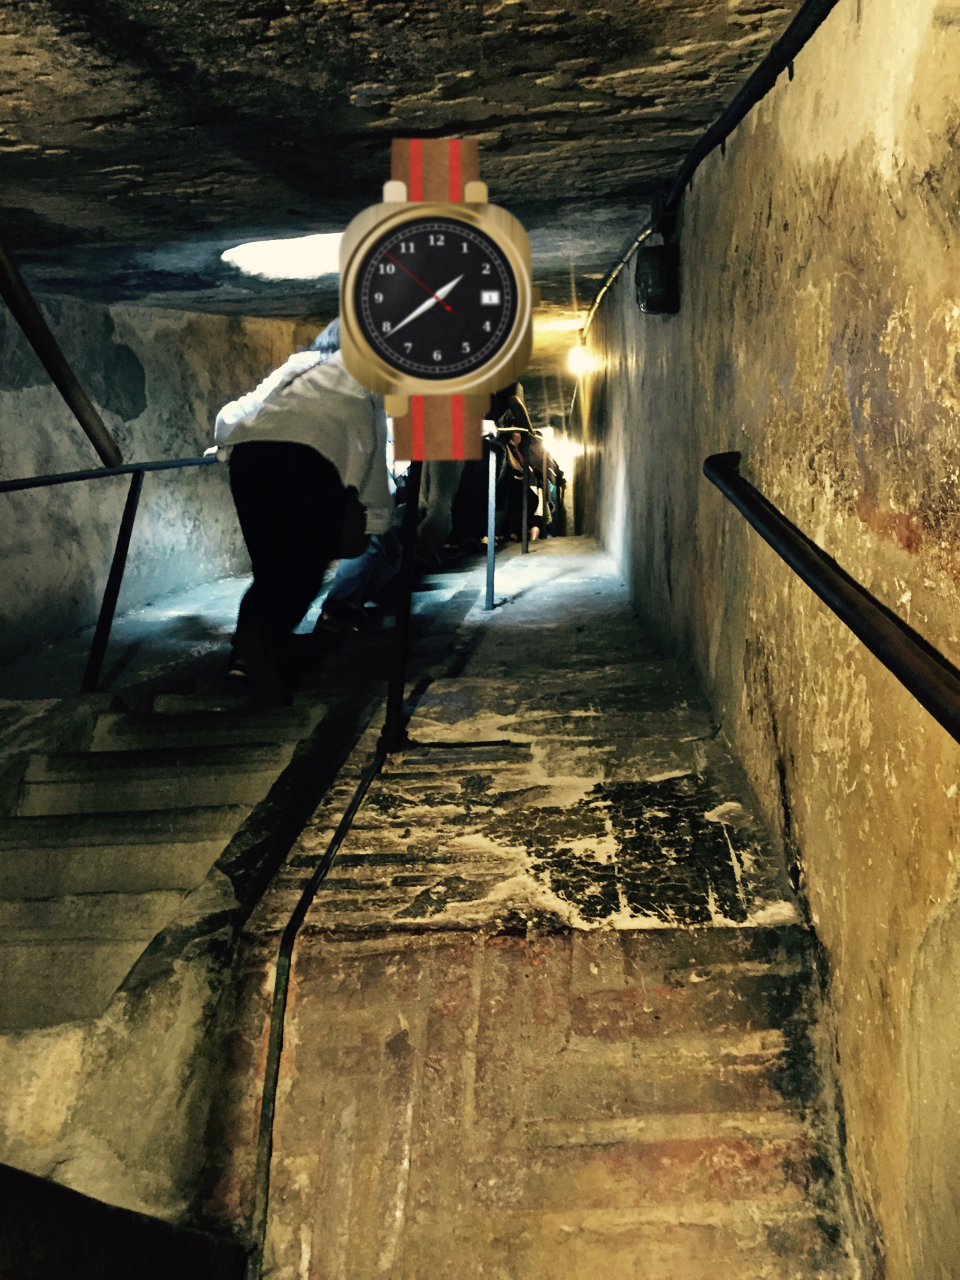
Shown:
1.38.52
